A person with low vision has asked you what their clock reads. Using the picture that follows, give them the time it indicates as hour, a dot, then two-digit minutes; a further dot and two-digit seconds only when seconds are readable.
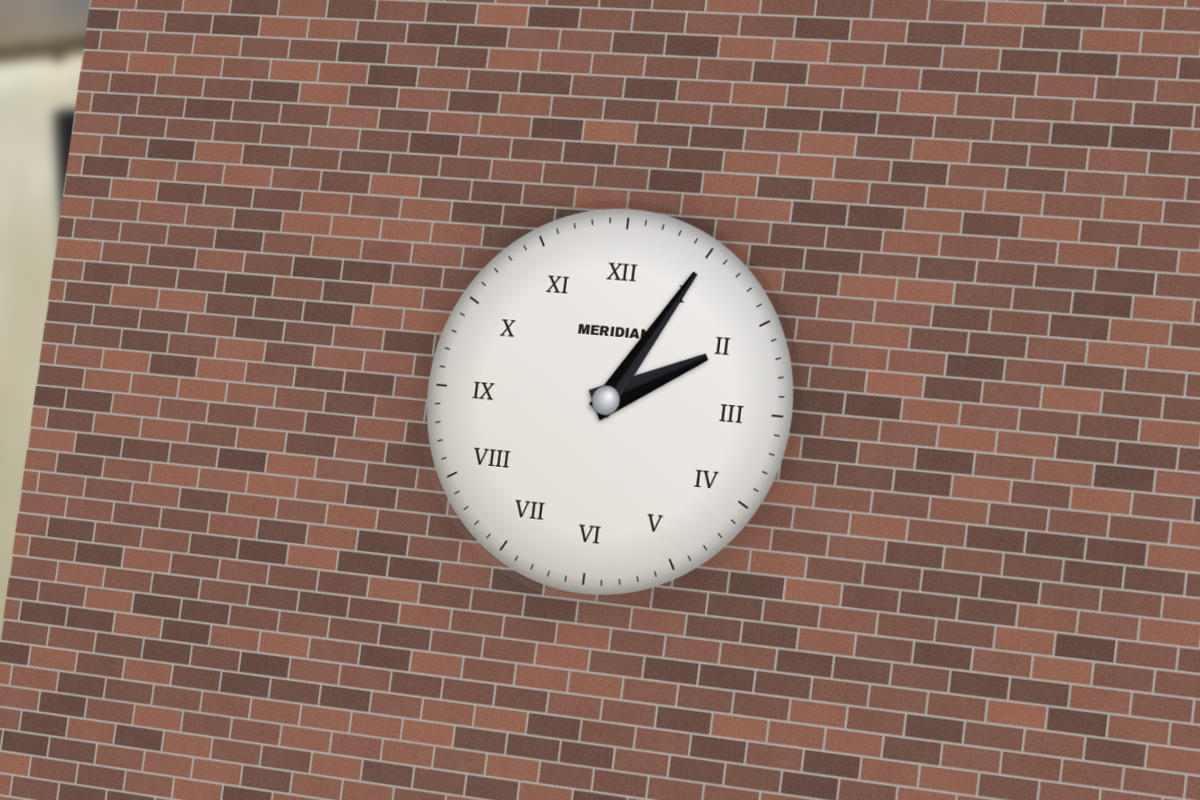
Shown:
2.05
